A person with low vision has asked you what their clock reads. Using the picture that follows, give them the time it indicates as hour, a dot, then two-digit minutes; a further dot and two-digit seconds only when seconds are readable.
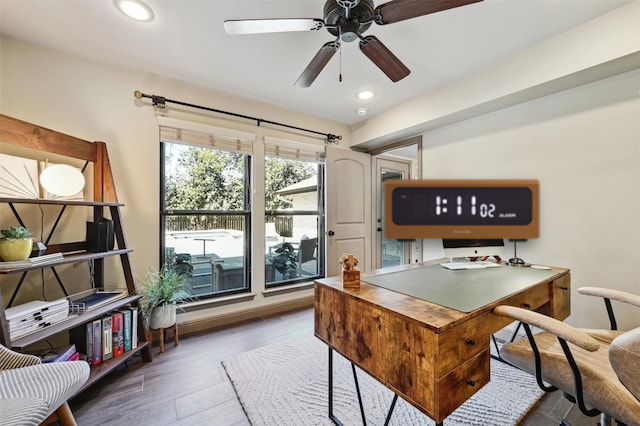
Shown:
1.11.02
